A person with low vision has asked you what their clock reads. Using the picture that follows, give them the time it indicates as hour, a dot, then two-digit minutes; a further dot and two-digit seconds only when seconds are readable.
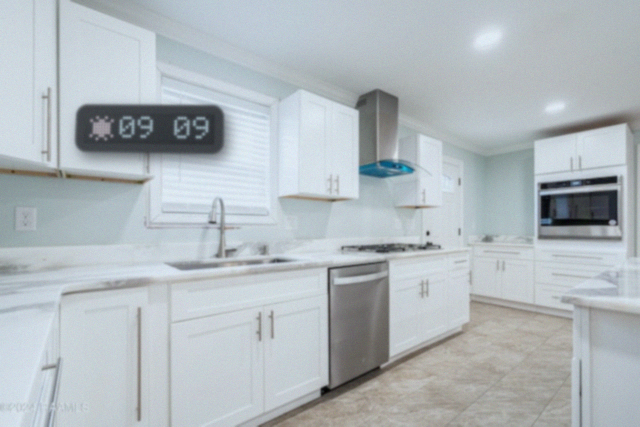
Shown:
9.09
